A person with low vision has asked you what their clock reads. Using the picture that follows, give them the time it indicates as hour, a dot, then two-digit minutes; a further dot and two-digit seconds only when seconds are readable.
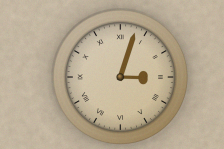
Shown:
3.03
